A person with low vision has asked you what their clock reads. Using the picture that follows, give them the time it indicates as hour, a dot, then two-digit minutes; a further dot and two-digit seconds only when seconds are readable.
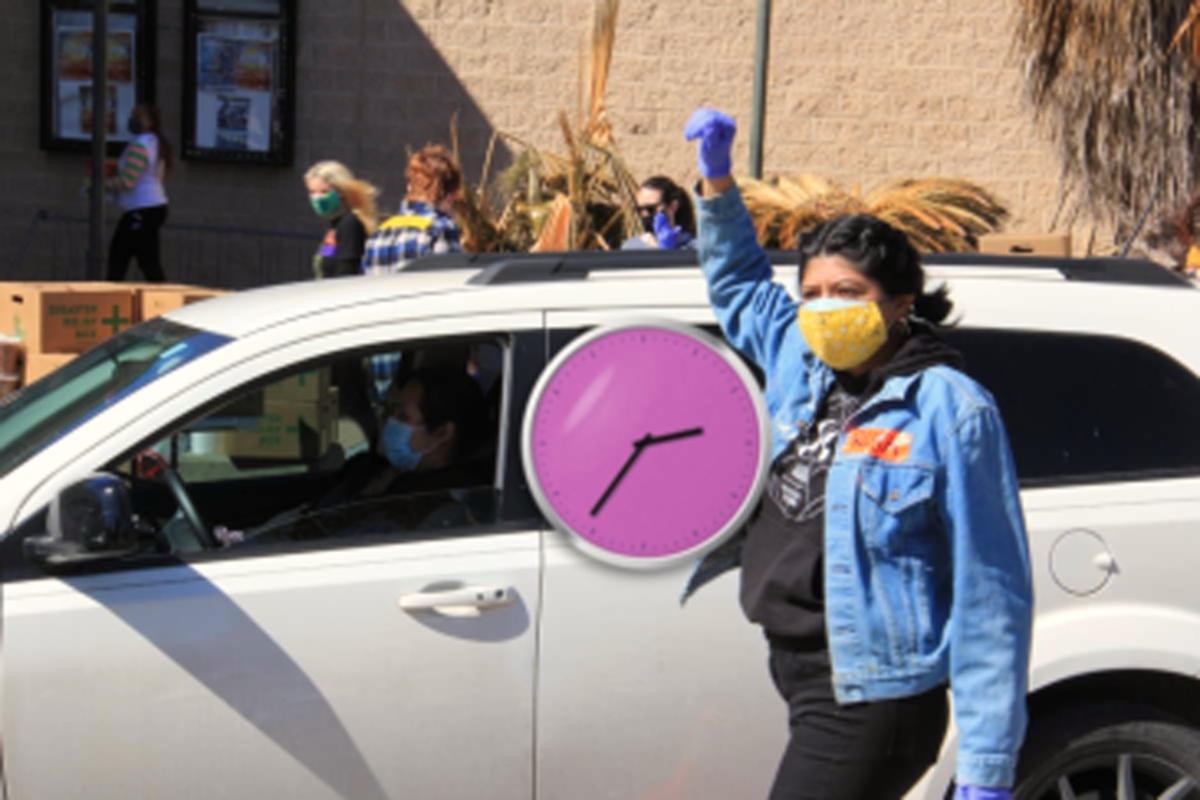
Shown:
2.36
